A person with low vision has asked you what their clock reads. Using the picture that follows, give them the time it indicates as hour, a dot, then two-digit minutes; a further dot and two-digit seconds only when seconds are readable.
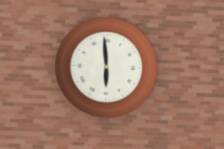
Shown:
5.59
